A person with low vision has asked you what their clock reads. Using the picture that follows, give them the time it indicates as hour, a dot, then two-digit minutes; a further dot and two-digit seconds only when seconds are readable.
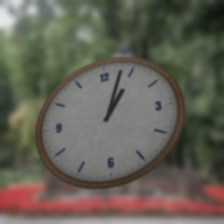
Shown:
1.03
